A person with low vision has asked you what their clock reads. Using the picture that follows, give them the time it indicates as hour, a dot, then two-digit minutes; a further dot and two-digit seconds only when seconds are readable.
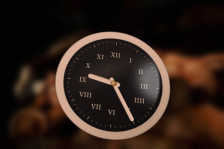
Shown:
9.25
